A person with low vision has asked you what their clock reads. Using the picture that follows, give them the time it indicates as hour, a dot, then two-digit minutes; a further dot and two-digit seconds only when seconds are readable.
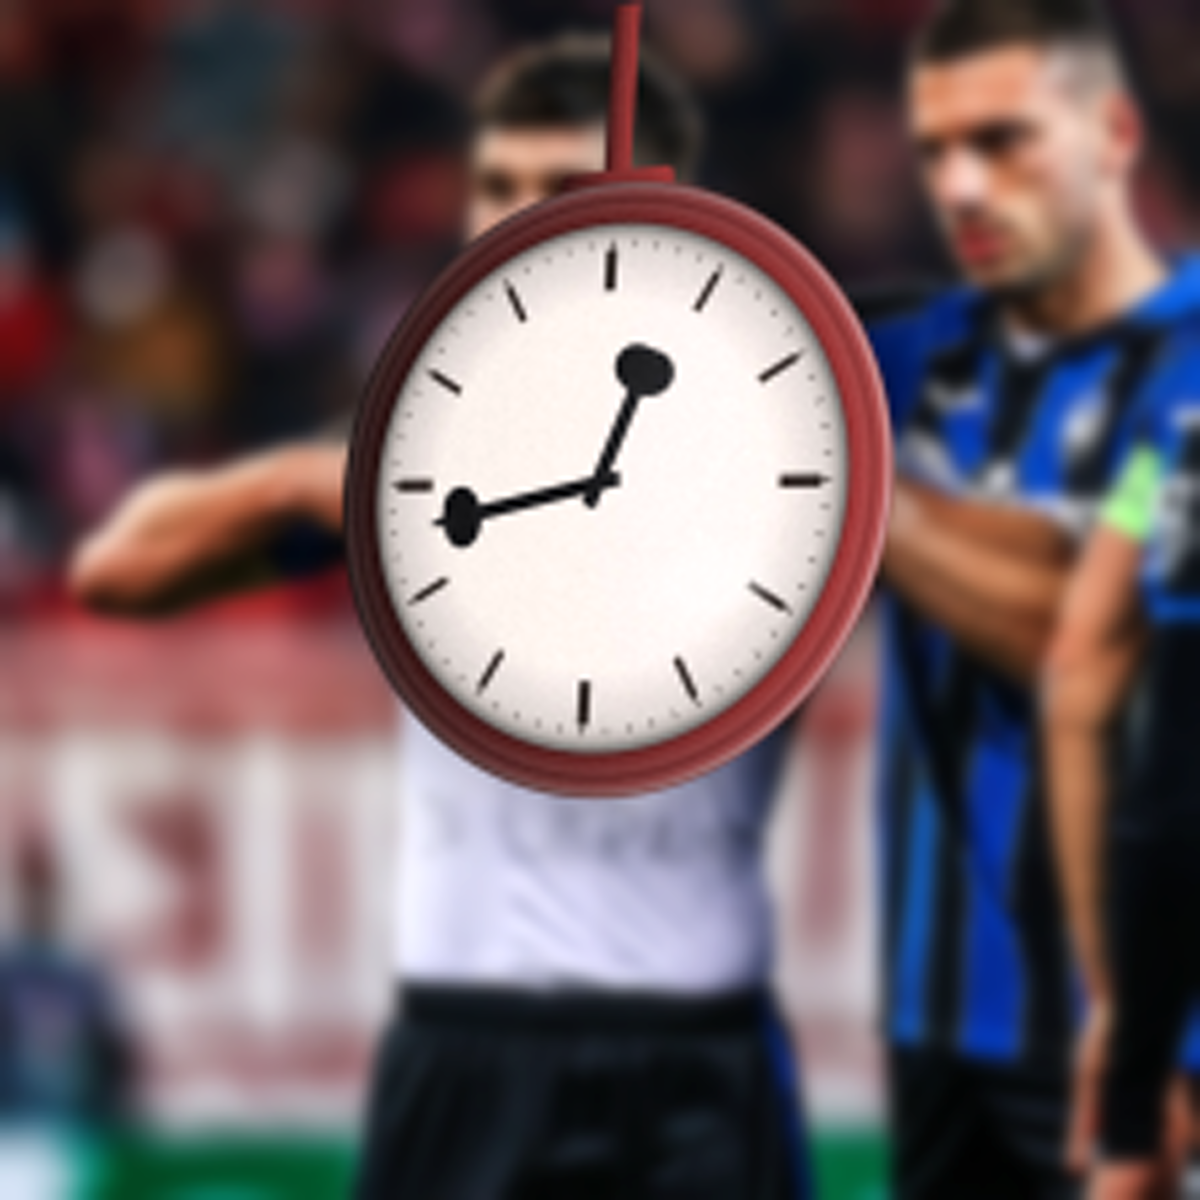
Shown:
12.43
